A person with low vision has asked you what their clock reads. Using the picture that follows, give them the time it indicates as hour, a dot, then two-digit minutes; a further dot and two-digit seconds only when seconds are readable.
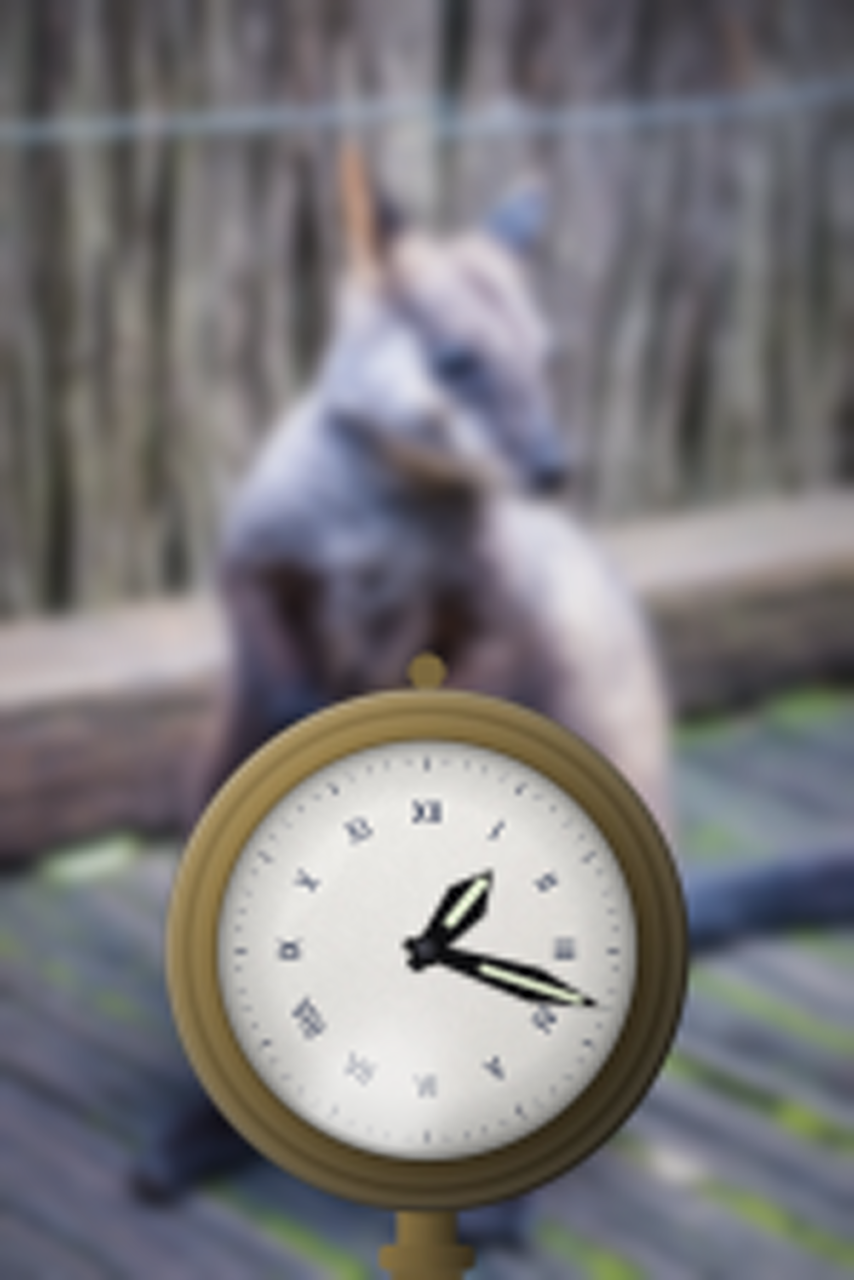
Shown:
1.18
